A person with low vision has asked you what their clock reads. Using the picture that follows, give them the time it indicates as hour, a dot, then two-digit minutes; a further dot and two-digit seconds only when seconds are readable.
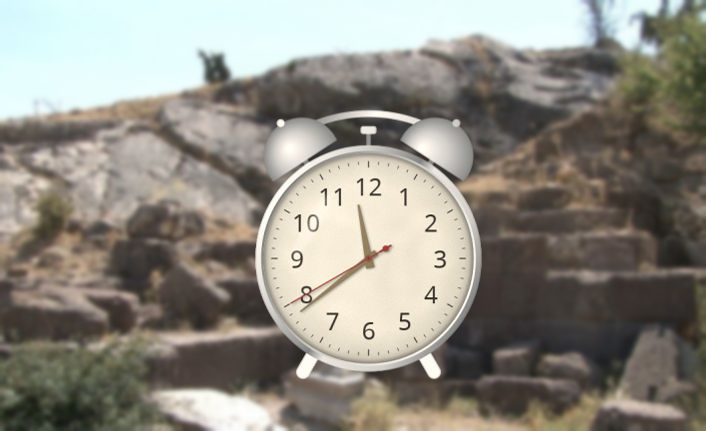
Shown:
11.38.40
